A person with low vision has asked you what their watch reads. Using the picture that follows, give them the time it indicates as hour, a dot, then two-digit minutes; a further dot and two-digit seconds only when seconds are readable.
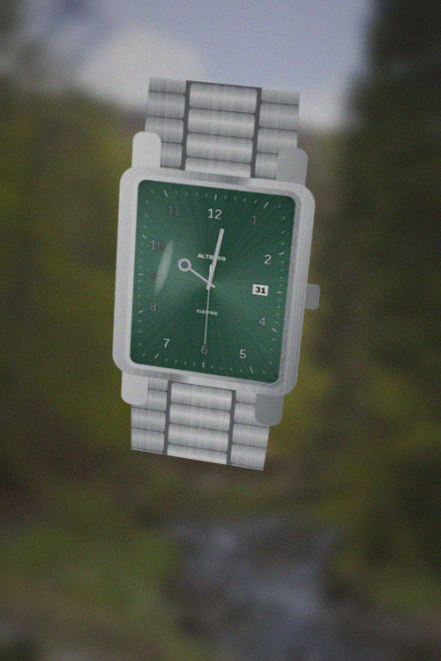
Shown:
10.01.30
